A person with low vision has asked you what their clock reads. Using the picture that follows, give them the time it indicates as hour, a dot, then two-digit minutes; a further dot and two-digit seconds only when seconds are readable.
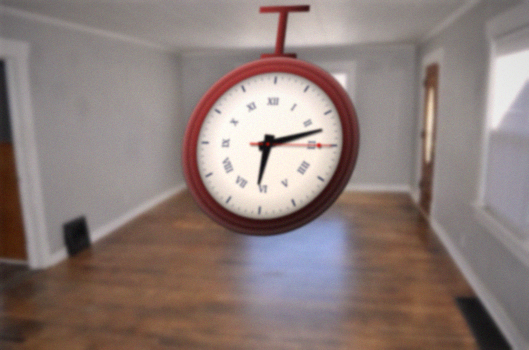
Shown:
6.12.15
